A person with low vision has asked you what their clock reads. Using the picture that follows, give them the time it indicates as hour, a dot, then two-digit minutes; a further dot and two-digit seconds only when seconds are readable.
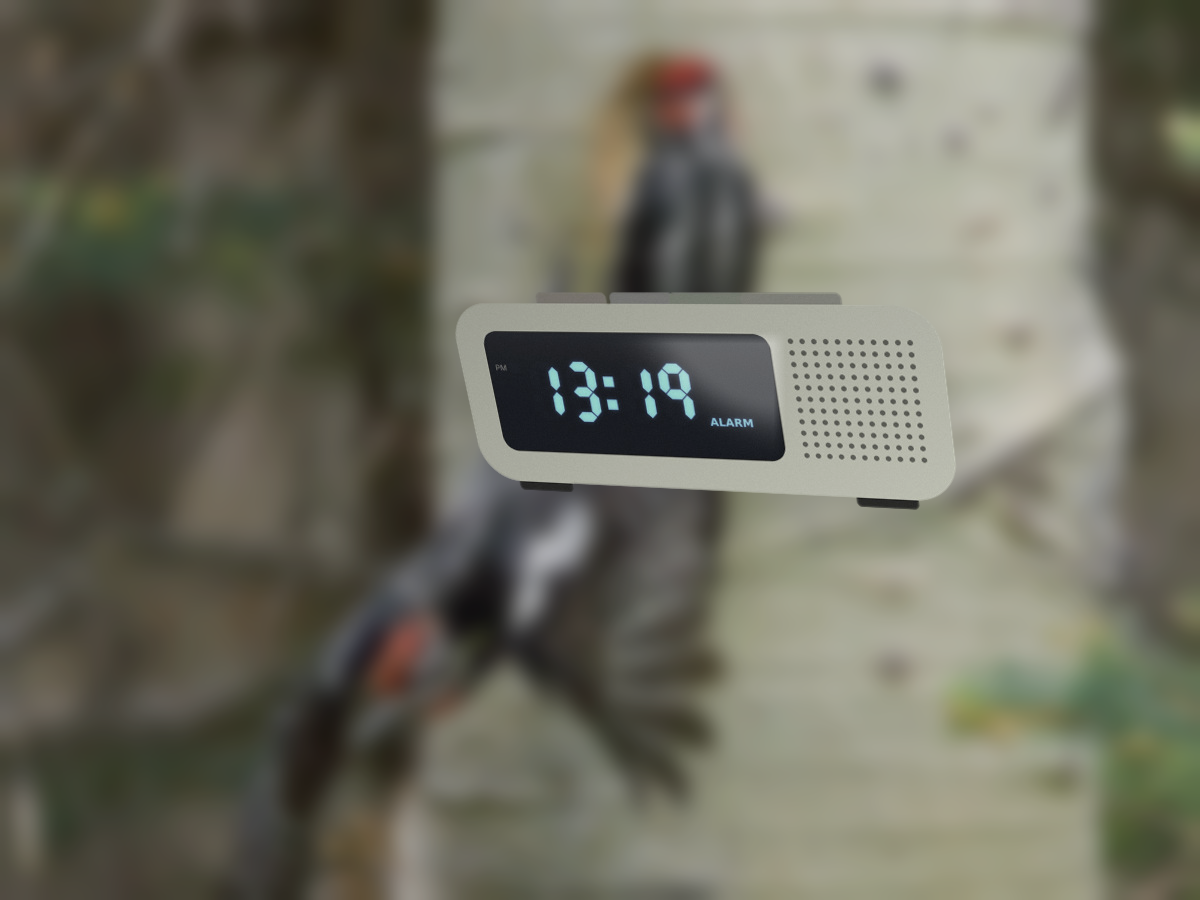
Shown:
13.19
